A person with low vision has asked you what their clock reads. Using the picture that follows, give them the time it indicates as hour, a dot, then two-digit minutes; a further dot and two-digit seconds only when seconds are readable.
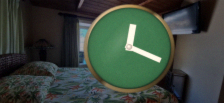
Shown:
12.19
